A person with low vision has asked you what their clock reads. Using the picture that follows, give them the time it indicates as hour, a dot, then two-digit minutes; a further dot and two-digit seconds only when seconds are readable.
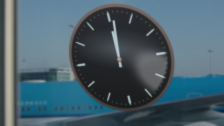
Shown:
12.01
